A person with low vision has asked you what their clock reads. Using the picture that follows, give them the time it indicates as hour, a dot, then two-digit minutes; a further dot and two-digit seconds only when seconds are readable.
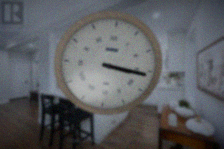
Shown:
3.16
